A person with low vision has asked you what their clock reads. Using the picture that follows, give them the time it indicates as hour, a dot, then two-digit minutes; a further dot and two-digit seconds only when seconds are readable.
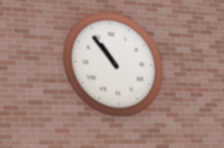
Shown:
10.54
